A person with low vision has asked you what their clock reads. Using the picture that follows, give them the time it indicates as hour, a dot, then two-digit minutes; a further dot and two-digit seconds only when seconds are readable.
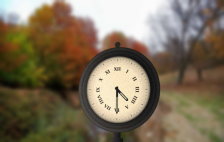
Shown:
4.30
